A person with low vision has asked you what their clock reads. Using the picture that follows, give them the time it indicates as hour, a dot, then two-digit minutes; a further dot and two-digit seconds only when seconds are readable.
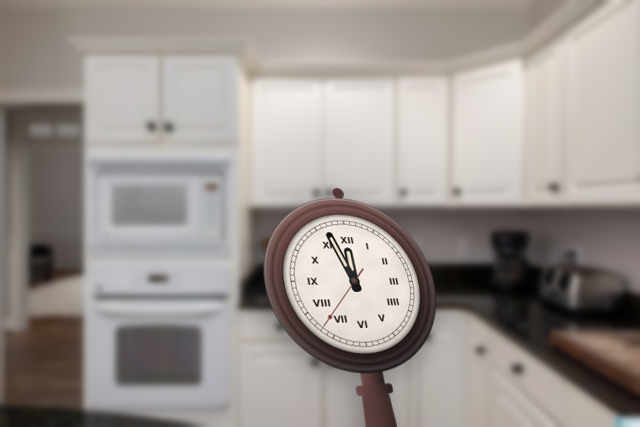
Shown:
11.56.37
